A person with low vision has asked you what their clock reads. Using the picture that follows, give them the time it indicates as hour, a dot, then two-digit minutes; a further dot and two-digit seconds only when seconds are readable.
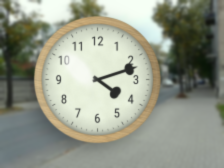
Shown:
4.12
